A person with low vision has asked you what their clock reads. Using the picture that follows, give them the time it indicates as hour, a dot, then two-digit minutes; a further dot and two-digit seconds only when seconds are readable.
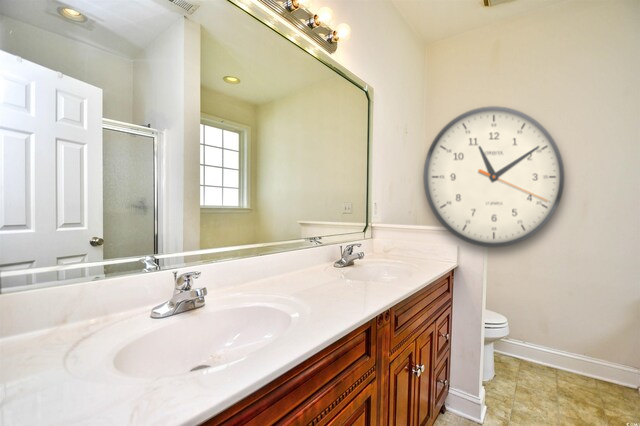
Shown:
11.09.19
